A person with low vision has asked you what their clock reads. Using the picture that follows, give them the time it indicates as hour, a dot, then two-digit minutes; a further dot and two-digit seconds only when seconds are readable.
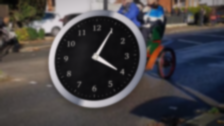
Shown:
4.05
